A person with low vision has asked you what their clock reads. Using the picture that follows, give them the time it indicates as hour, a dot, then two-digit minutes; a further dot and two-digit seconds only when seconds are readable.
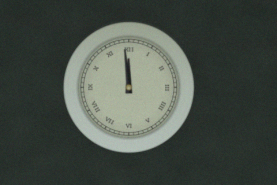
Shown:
11.59
